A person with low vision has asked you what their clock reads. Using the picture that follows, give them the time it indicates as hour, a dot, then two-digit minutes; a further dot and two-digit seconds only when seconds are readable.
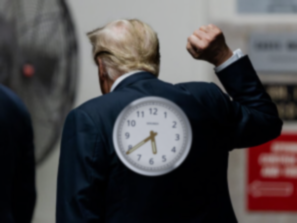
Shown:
5.39
